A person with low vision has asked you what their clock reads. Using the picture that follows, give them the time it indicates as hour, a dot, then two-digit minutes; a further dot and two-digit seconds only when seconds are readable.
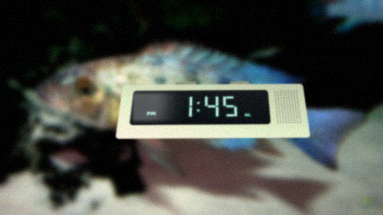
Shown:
1.45
